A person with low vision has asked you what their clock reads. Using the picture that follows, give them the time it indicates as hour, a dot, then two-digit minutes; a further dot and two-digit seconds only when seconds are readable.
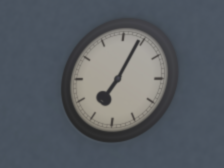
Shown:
7.04
